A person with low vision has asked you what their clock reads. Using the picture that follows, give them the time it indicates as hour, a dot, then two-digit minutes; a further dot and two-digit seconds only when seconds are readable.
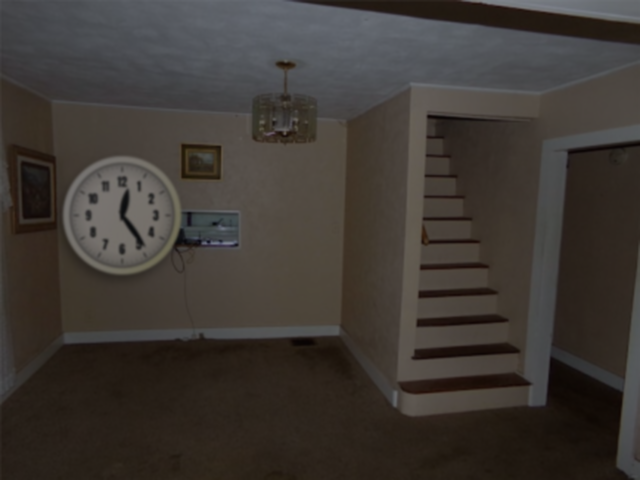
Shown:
12.24
